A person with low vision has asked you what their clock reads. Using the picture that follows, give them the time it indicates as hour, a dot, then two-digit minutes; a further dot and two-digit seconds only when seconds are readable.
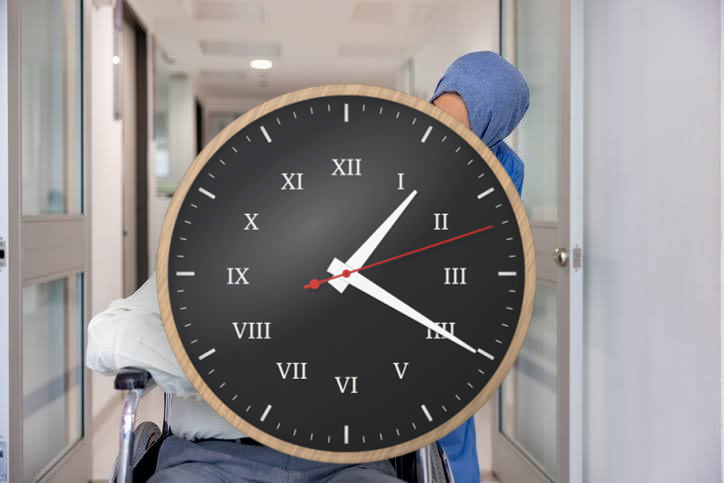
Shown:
1.20.12
